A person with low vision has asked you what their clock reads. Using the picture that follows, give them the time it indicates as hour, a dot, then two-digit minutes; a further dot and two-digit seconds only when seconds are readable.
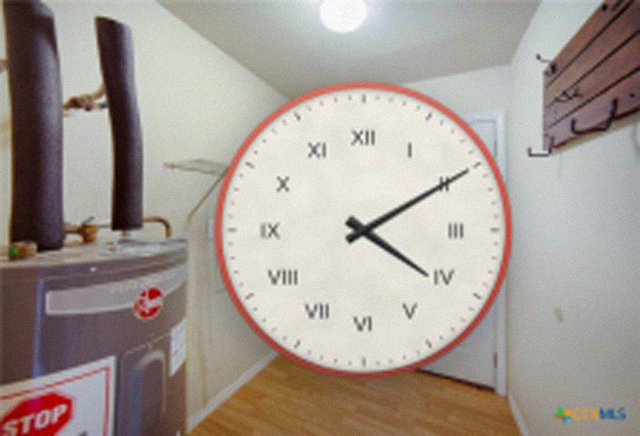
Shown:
4.10
